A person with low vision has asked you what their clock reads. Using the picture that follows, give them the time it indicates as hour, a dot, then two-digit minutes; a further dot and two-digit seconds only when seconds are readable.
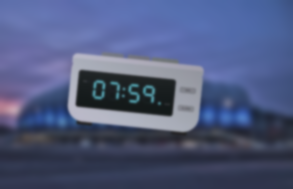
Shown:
7.59
